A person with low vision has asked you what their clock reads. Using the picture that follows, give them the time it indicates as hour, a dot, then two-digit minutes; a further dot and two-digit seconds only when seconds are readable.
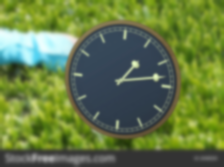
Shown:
1.13
